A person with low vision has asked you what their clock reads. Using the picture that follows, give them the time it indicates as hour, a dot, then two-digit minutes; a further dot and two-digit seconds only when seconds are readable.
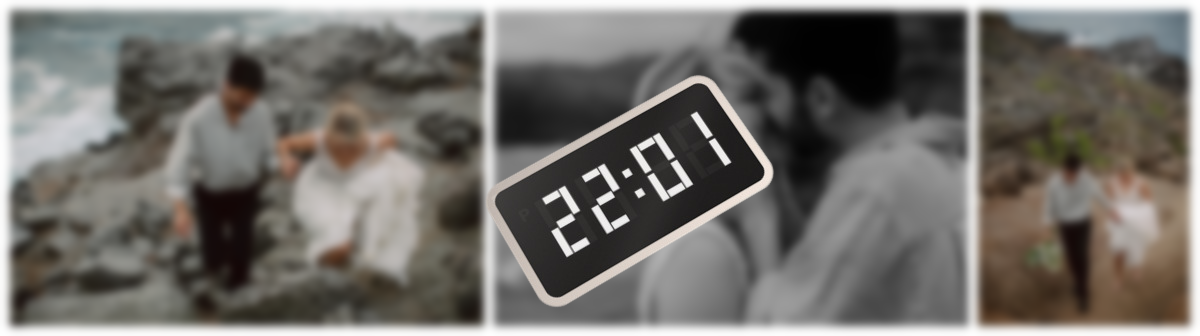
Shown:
22.01
